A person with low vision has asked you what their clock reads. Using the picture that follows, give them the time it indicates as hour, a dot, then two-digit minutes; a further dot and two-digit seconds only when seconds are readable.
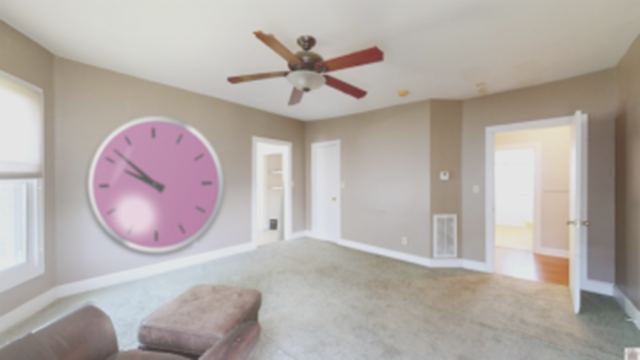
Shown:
9.52
